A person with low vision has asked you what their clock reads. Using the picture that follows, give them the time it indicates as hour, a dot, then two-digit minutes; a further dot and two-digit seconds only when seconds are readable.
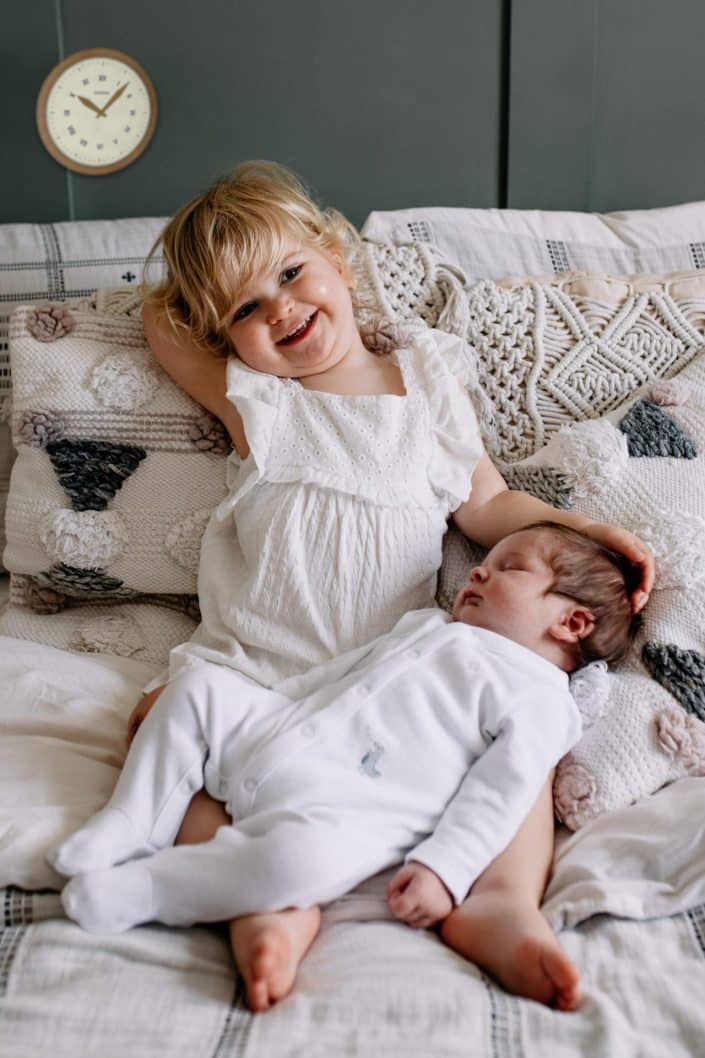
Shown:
10.07
